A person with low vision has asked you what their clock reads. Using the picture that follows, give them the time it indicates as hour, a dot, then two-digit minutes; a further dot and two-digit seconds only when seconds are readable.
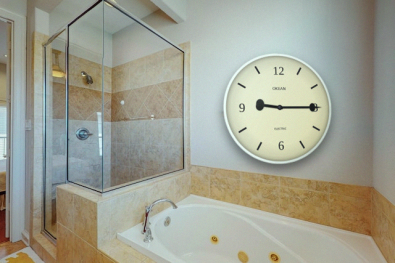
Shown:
9.15
